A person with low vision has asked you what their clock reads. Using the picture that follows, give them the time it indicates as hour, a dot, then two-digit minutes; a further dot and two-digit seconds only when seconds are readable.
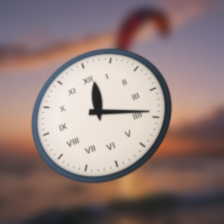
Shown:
12.19
